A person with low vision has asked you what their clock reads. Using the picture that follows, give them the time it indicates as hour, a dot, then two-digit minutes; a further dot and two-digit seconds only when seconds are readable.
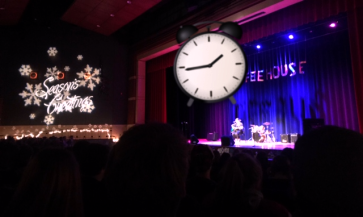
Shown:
1.44
